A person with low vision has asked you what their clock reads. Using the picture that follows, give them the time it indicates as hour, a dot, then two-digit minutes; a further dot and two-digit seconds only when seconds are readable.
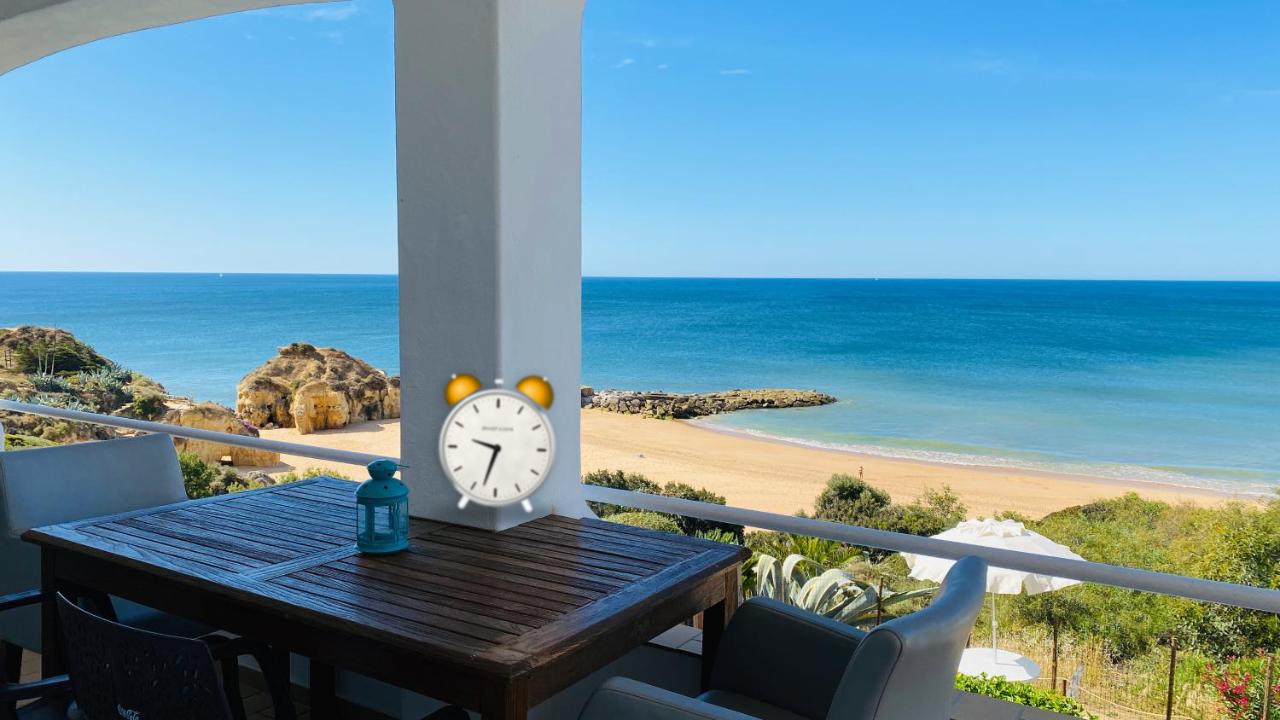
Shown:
9.33
